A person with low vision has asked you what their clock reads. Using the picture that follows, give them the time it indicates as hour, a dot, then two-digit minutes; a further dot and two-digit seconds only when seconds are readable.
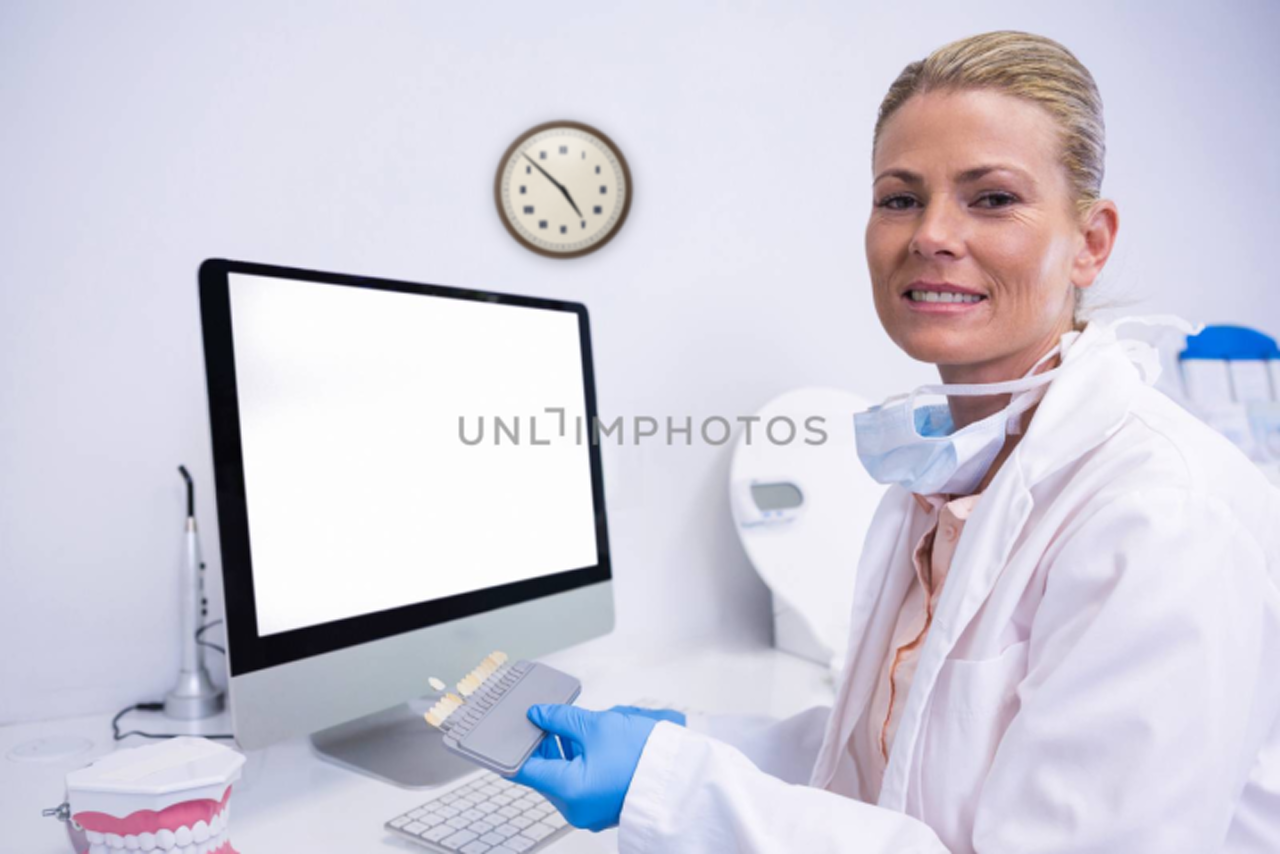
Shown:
4.52
